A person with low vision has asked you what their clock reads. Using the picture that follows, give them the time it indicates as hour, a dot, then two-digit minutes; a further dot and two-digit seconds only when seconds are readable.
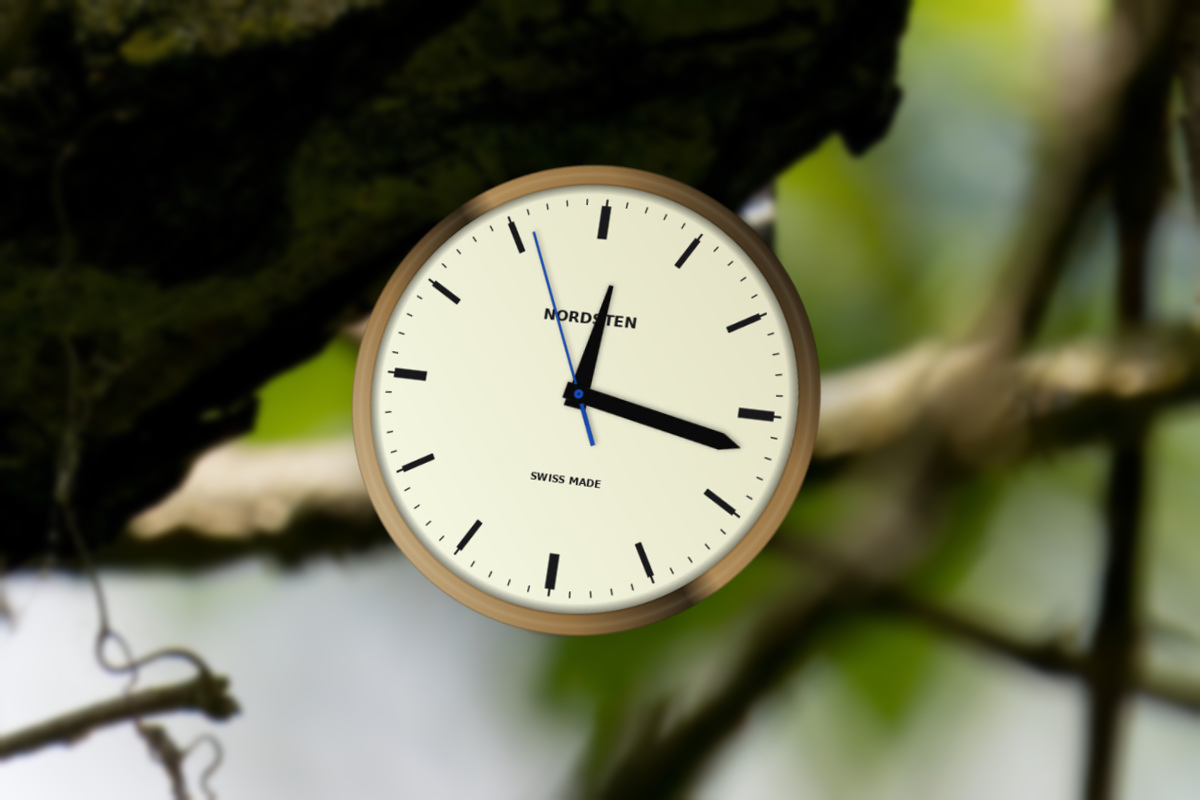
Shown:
12.16.56
